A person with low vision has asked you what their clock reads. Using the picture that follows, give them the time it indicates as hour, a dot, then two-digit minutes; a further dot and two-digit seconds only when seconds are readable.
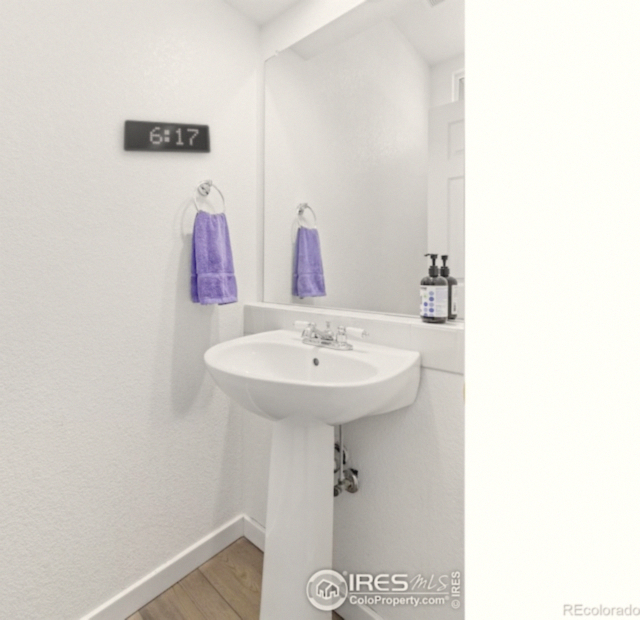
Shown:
6.17
